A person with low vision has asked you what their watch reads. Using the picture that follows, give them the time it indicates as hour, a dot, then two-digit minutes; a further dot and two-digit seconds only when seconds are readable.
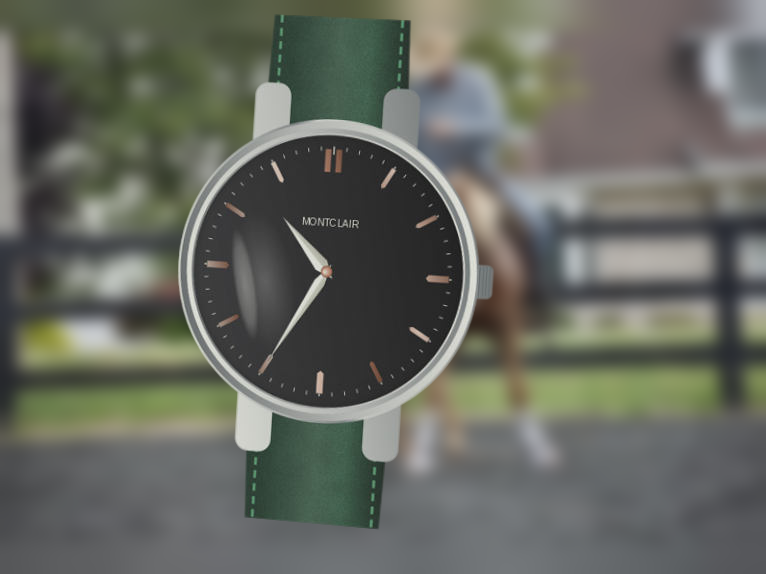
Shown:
10.35
